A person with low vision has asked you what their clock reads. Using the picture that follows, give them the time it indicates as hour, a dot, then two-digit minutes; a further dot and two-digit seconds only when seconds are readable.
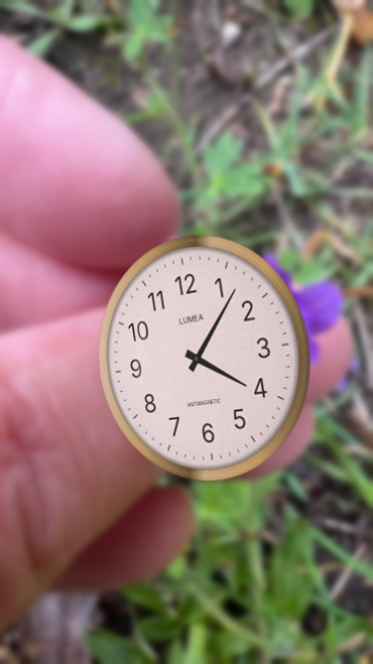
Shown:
4.07
